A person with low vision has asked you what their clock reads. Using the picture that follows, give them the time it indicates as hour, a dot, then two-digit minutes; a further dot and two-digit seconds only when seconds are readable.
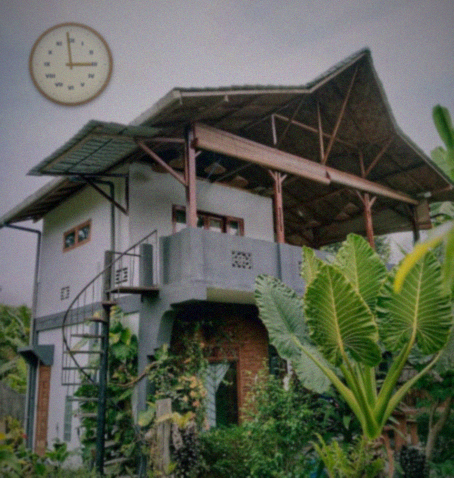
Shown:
2.59
